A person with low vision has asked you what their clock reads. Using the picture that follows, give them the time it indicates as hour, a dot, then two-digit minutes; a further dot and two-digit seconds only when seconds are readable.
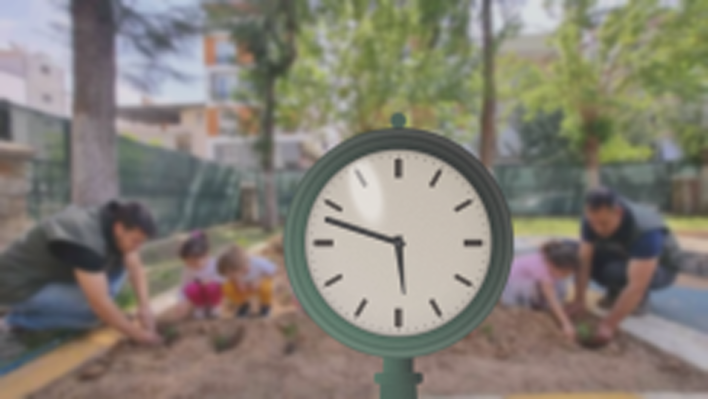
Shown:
5.48
